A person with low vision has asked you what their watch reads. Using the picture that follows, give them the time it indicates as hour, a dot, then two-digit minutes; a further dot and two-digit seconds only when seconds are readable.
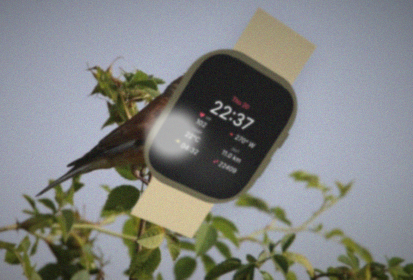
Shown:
22.37
